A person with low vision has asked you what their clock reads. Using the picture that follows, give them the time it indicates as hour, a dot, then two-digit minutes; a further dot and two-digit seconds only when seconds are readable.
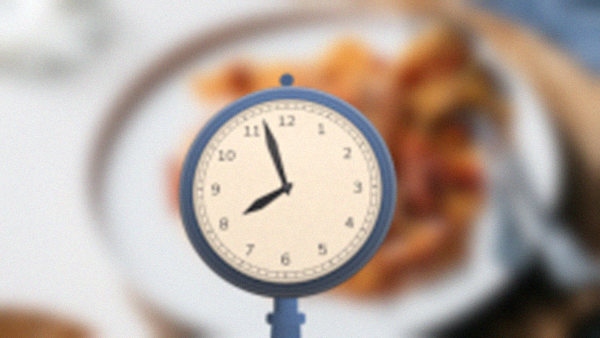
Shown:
7.57
